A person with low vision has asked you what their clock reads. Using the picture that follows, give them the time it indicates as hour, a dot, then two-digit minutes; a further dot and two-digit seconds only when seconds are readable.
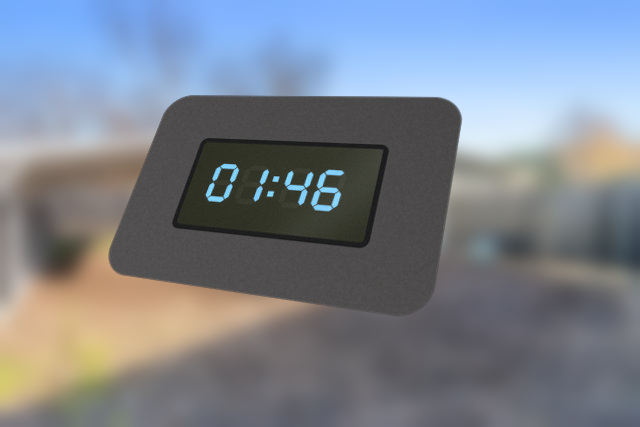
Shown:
1.46
